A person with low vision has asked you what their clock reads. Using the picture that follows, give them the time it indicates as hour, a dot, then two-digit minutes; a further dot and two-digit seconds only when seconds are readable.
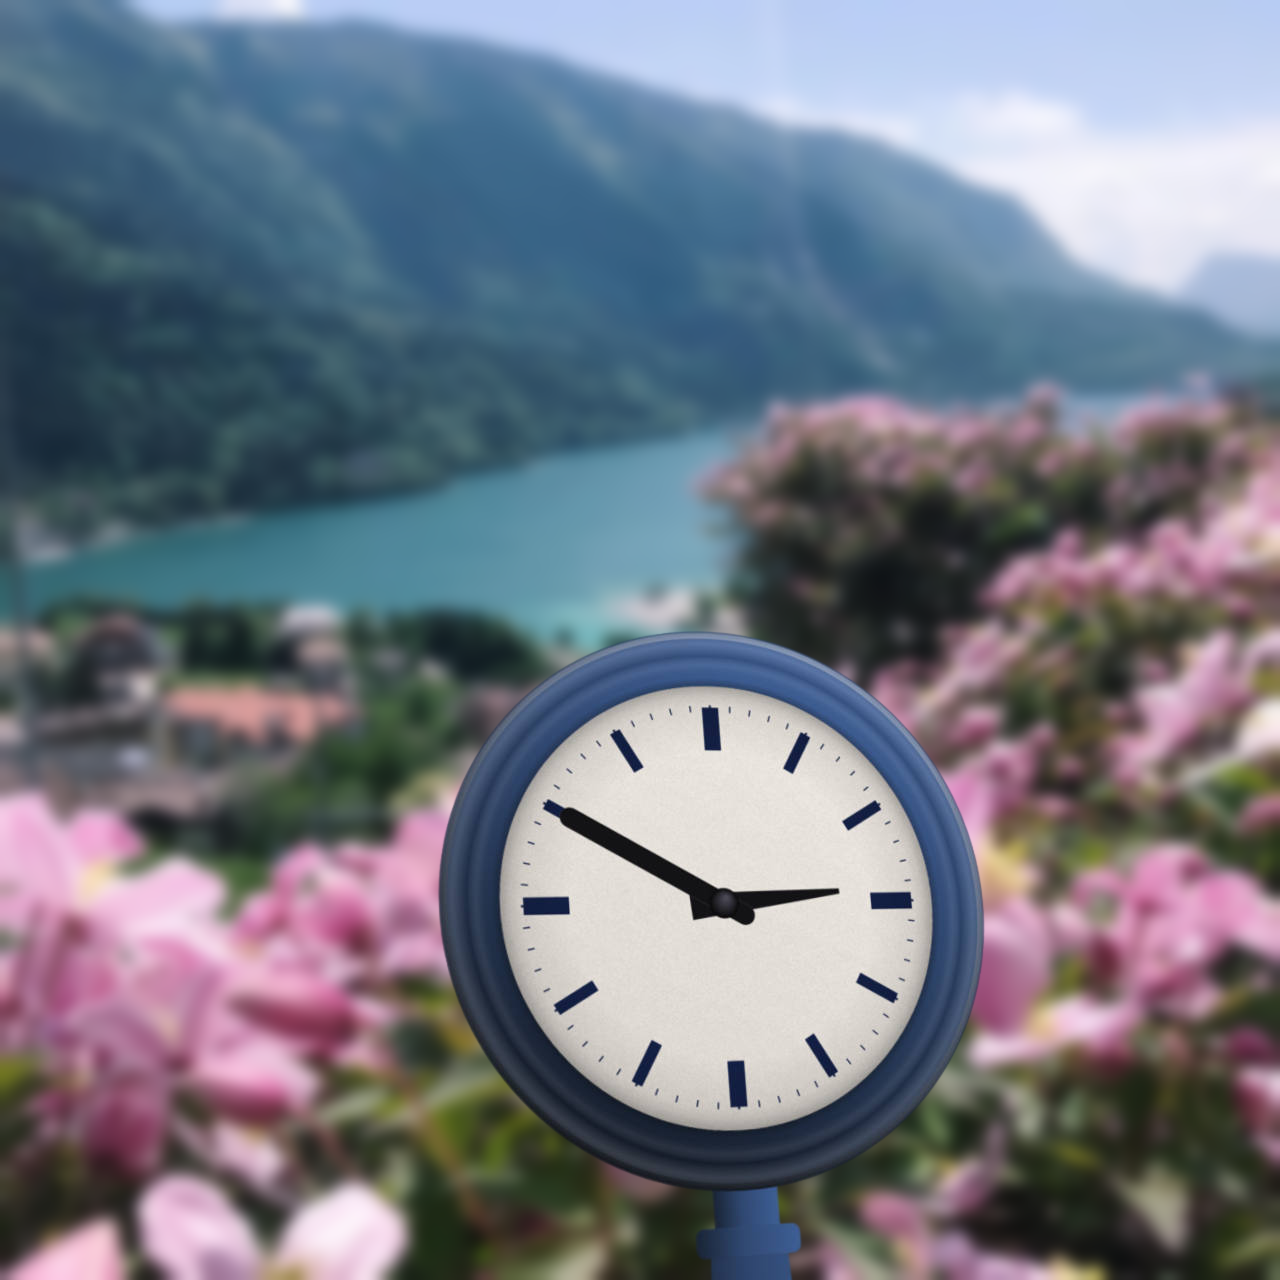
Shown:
2.50
